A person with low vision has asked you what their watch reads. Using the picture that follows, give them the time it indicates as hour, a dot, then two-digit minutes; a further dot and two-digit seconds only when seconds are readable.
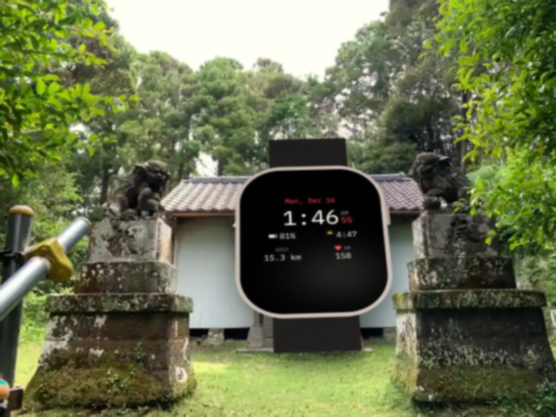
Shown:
1.46
